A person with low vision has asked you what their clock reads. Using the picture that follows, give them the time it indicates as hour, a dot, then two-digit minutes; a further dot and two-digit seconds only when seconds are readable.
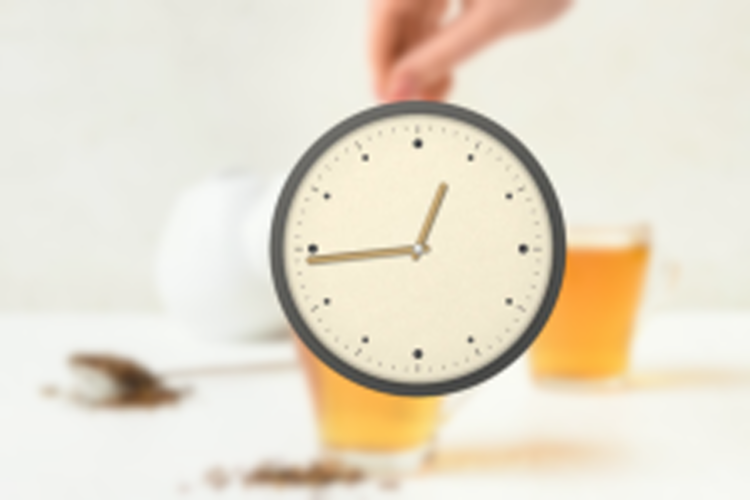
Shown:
12.44
